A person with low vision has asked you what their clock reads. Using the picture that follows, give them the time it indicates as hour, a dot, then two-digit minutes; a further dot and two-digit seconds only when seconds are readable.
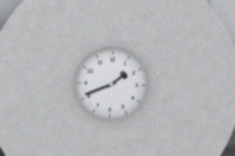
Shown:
1.41
